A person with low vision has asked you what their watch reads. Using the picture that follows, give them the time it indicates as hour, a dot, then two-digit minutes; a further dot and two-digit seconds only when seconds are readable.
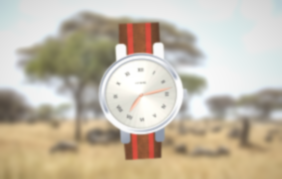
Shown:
7.13
